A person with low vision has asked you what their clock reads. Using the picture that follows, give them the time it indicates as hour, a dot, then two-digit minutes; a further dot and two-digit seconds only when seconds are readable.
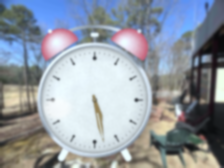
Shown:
5.28
